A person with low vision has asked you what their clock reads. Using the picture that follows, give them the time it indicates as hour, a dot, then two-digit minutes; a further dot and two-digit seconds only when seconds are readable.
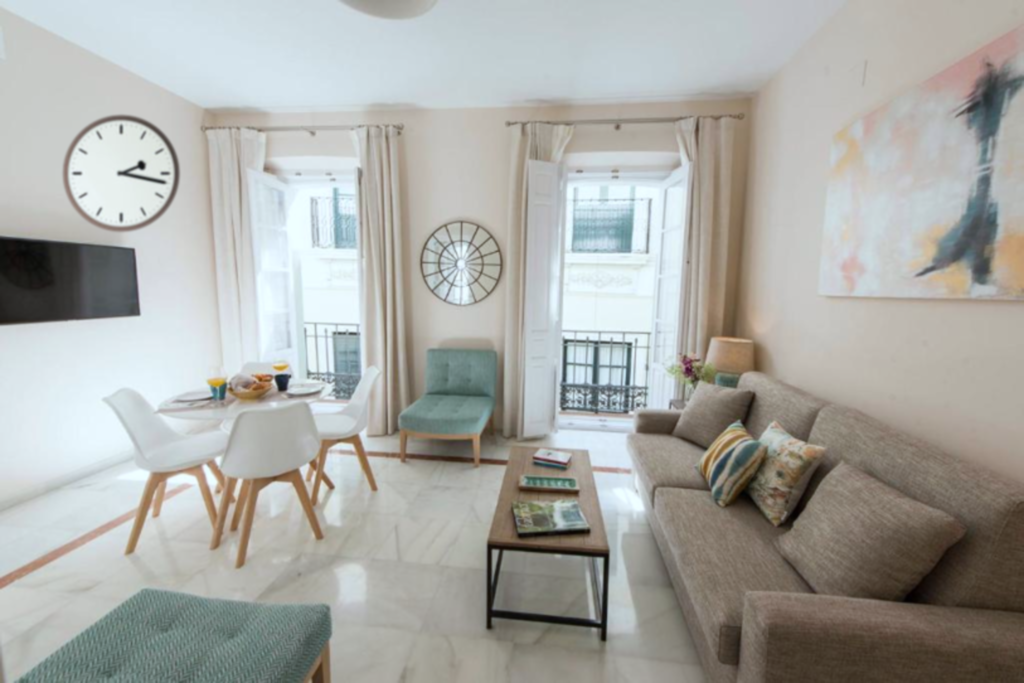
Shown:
2.17
